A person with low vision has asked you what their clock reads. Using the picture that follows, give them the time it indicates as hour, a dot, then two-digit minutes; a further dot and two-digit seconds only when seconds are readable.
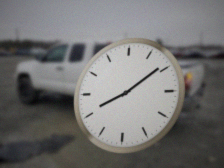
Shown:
8.09
